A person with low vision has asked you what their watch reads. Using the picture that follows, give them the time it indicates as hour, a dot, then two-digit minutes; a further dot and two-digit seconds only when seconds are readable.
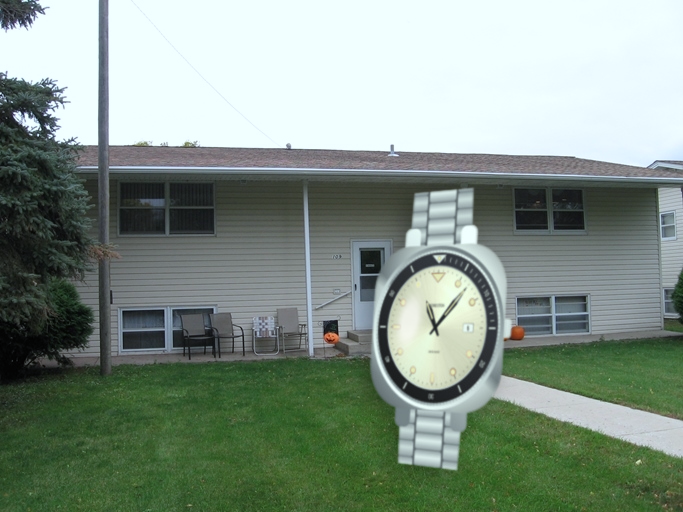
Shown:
11.07
